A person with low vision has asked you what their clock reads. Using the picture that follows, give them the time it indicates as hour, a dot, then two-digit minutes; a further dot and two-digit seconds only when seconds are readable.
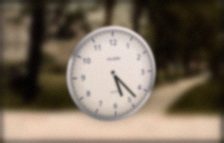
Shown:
5.23
